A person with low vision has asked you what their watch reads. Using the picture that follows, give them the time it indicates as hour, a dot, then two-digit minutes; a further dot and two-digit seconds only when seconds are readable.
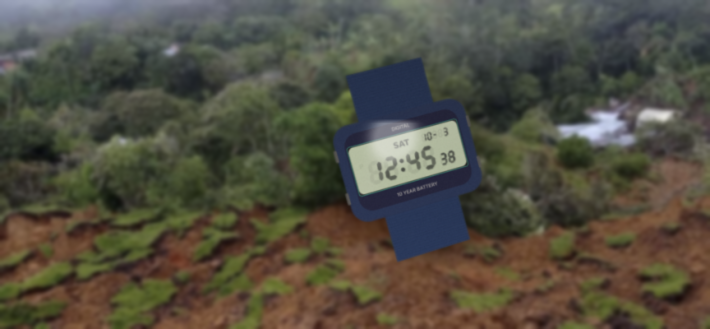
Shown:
12.45.38
